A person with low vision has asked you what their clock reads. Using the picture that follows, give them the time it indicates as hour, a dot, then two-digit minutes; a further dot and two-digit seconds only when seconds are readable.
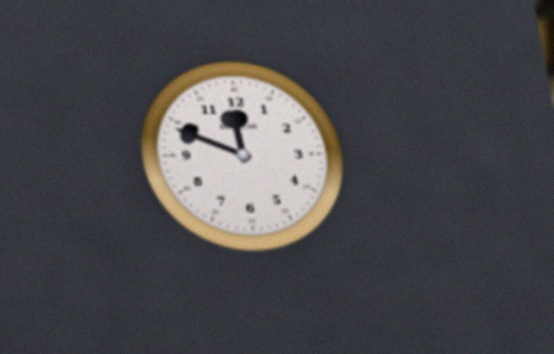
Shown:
11.49
